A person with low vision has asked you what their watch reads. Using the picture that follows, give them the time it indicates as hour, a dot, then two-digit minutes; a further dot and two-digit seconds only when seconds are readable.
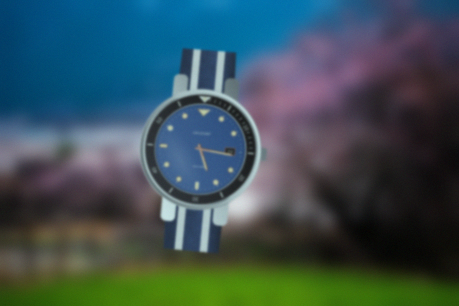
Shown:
5.16
